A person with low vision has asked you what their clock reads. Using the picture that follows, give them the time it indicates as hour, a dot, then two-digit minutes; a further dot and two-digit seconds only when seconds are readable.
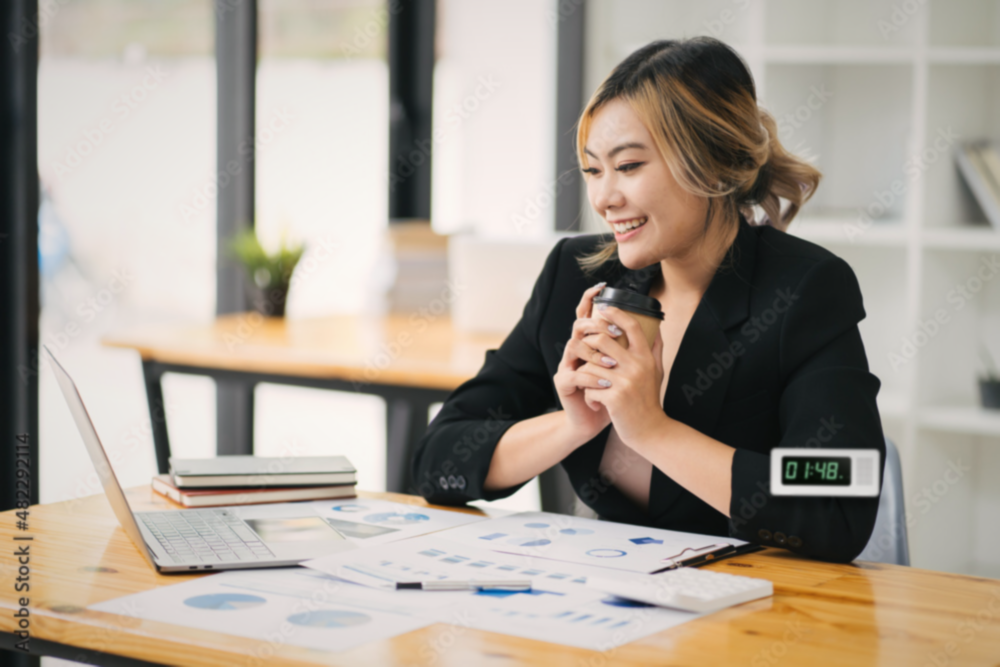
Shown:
1.48
